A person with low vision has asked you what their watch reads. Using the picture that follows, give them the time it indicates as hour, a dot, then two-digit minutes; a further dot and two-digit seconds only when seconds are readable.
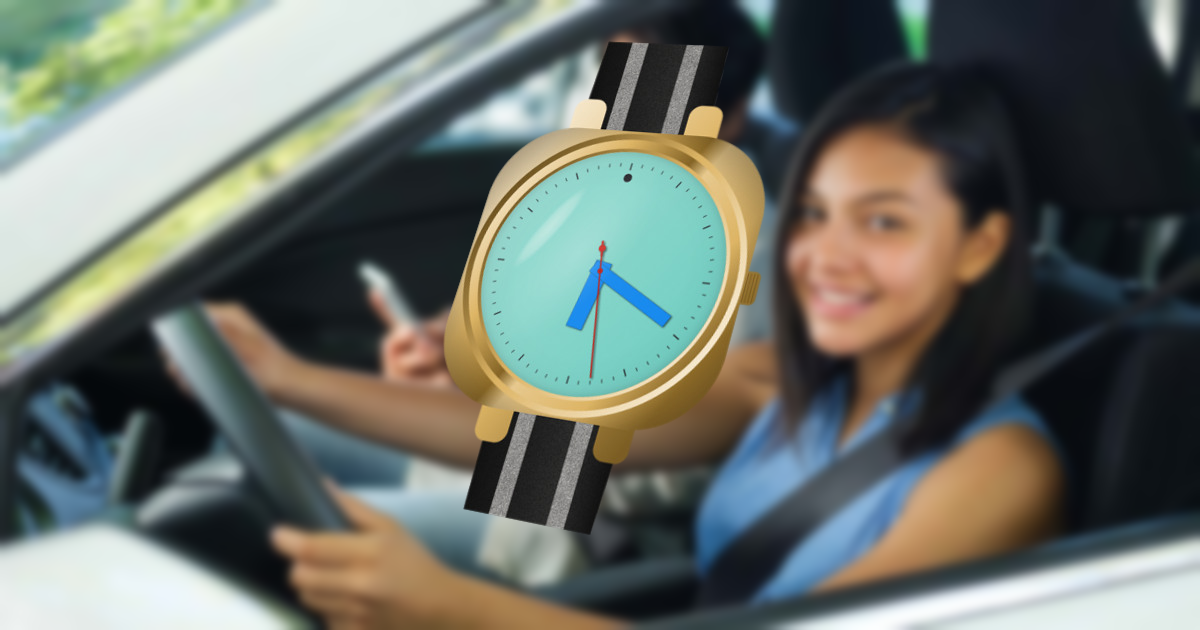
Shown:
6.19.28
